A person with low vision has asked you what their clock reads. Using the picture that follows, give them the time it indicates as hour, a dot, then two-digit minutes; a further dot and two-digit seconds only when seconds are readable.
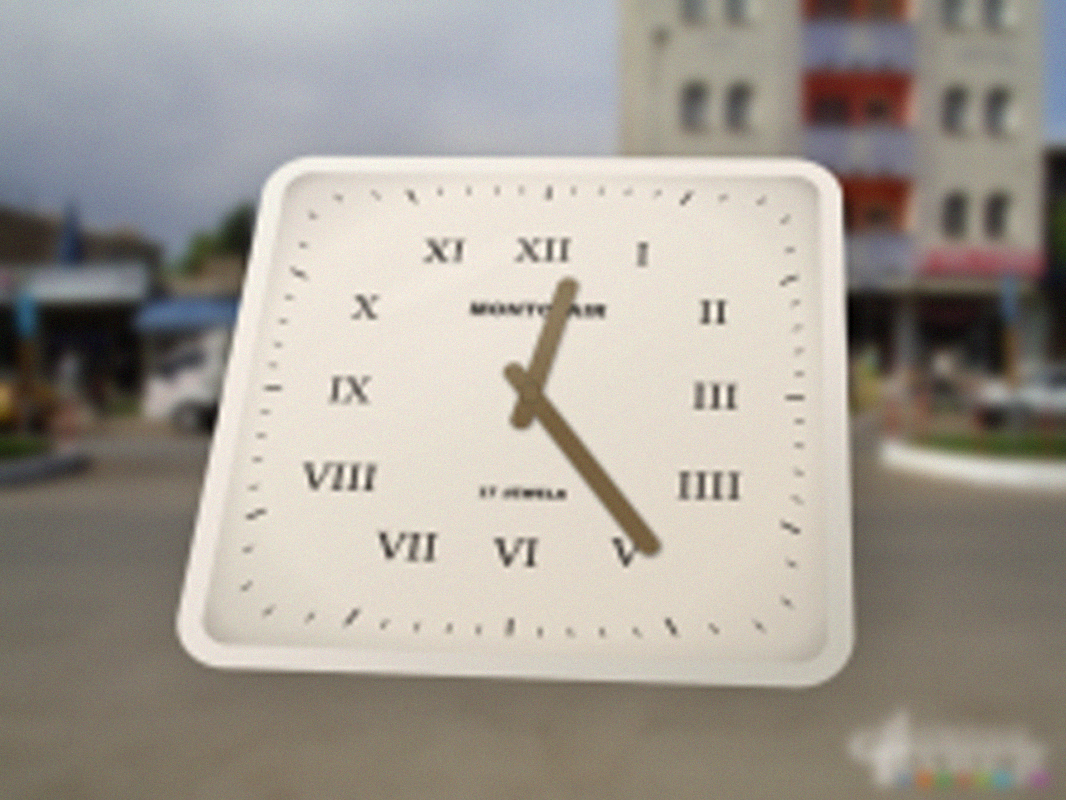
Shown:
12.24
